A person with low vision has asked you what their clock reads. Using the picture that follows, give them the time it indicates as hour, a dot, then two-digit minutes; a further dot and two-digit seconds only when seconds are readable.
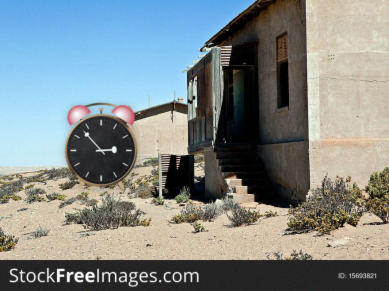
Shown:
2.53
